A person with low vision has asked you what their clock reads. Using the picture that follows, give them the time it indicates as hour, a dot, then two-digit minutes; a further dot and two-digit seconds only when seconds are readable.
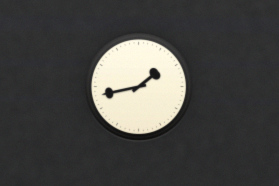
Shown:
1.43
